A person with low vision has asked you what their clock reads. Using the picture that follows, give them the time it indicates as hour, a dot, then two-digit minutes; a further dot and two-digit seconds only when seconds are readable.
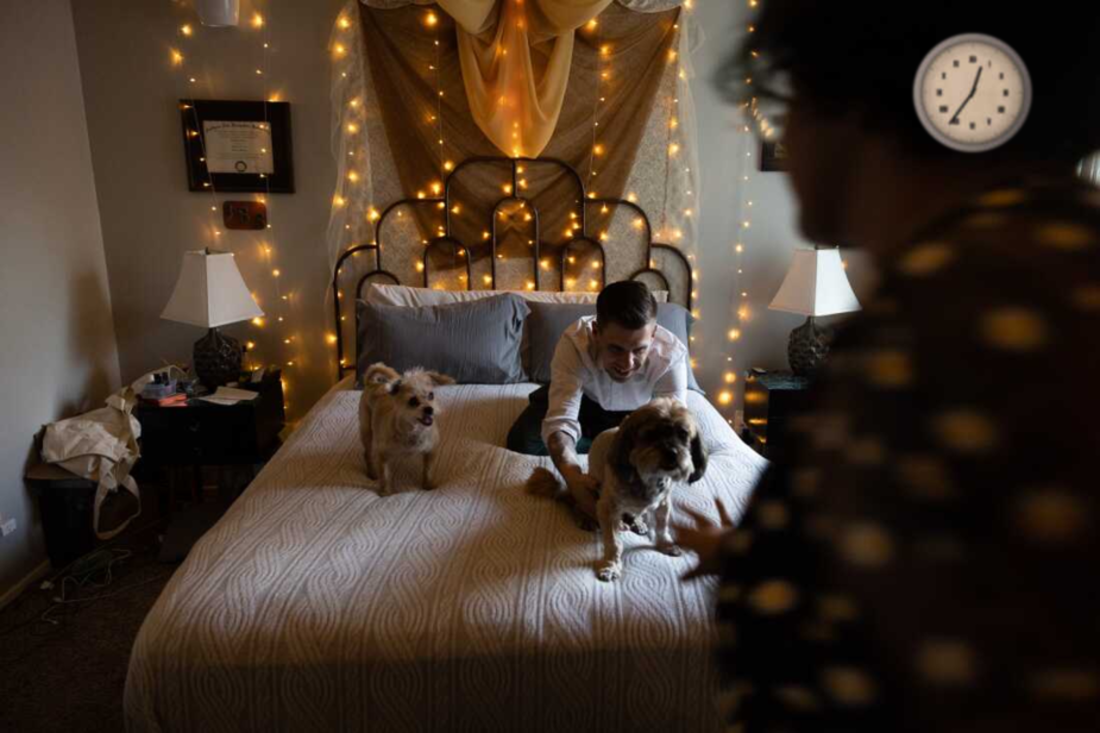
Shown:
12.36
